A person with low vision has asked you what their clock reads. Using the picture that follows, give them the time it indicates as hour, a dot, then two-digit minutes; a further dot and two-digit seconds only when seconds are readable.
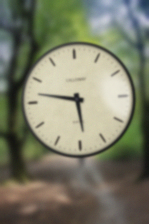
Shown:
5.47
